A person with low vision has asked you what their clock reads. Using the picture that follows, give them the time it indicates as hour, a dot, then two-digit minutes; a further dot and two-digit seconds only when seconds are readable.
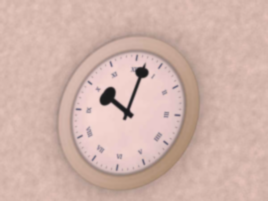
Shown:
10.02
